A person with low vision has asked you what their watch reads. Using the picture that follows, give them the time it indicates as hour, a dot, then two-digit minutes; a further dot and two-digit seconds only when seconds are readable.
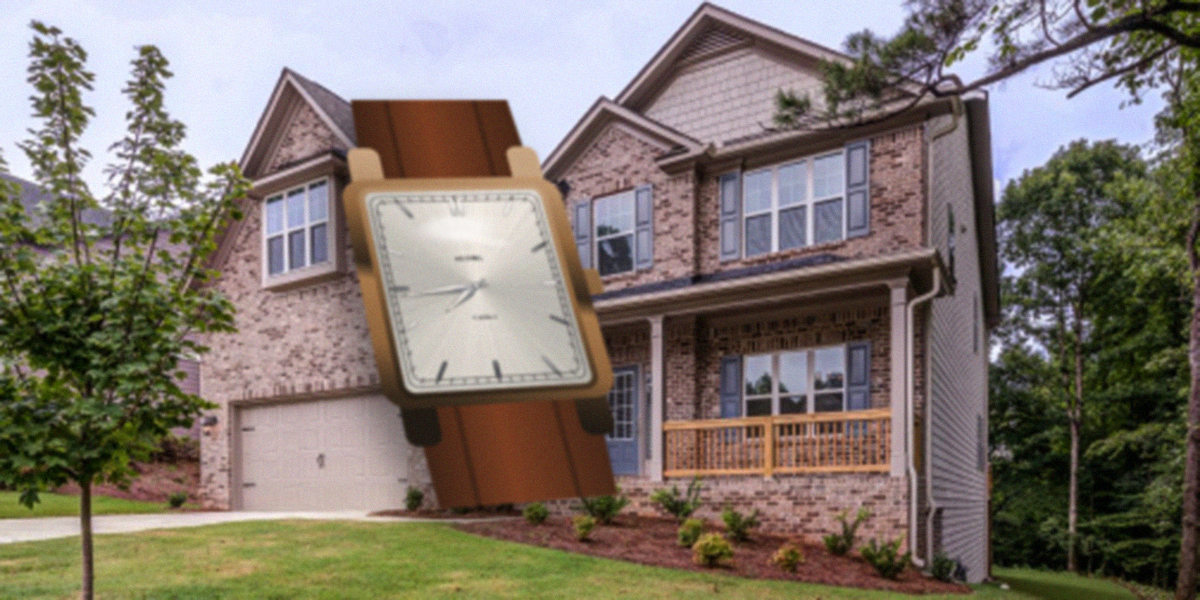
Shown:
7.44
